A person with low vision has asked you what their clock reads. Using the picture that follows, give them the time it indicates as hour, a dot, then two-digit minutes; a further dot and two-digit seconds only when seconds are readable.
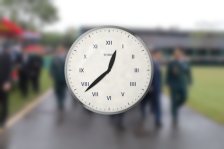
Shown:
12.38
